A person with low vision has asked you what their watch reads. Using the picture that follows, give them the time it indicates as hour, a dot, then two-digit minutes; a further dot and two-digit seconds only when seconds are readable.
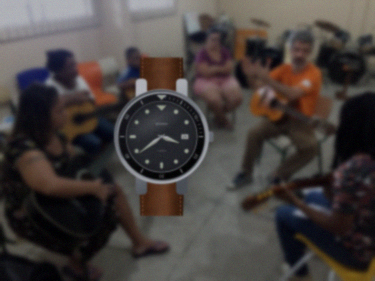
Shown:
3.39
